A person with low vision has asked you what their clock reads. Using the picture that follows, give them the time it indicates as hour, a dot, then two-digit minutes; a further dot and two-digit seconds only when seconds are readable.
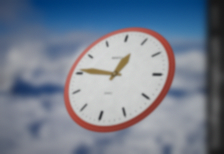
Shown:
12.46
